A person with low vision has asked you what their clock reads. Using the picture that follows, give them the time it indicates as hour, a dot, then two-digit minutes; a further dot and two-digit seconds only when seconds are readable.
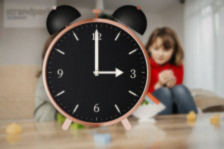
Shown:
3.00
